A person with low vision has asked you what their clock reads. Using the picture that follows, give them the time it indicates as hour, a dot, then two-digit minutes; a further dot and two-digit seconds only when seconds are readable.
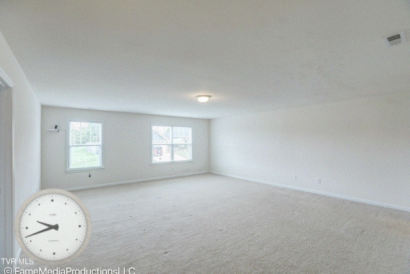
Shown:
9.42
